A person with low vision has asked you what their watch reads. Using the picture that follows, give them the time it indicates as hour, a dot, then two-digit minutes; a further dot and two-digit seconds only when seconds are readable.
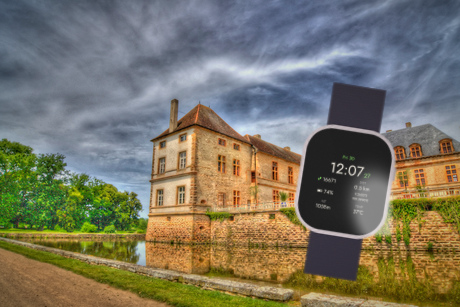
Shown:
12.07
